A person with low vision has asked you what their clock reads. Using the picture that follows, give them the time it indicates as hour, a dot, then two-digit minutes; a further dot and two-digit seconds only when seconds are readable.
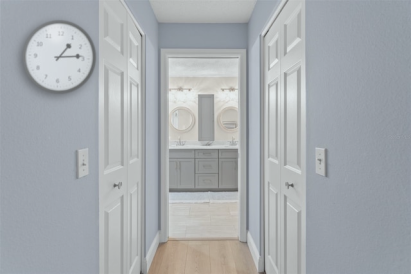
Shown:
1.14
